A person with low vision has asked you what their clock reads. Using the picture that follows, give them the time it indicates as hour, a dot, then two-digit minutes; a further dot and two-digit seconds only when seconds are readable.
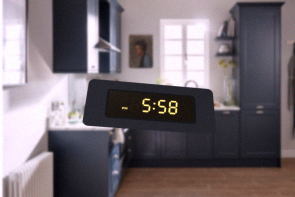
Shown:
5.58
